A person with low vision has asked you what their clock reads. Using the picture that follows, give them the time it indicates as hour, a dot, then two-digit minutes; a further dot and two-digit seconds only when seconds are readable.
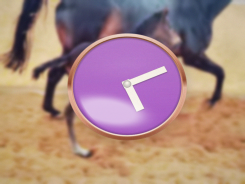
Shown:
5.11
